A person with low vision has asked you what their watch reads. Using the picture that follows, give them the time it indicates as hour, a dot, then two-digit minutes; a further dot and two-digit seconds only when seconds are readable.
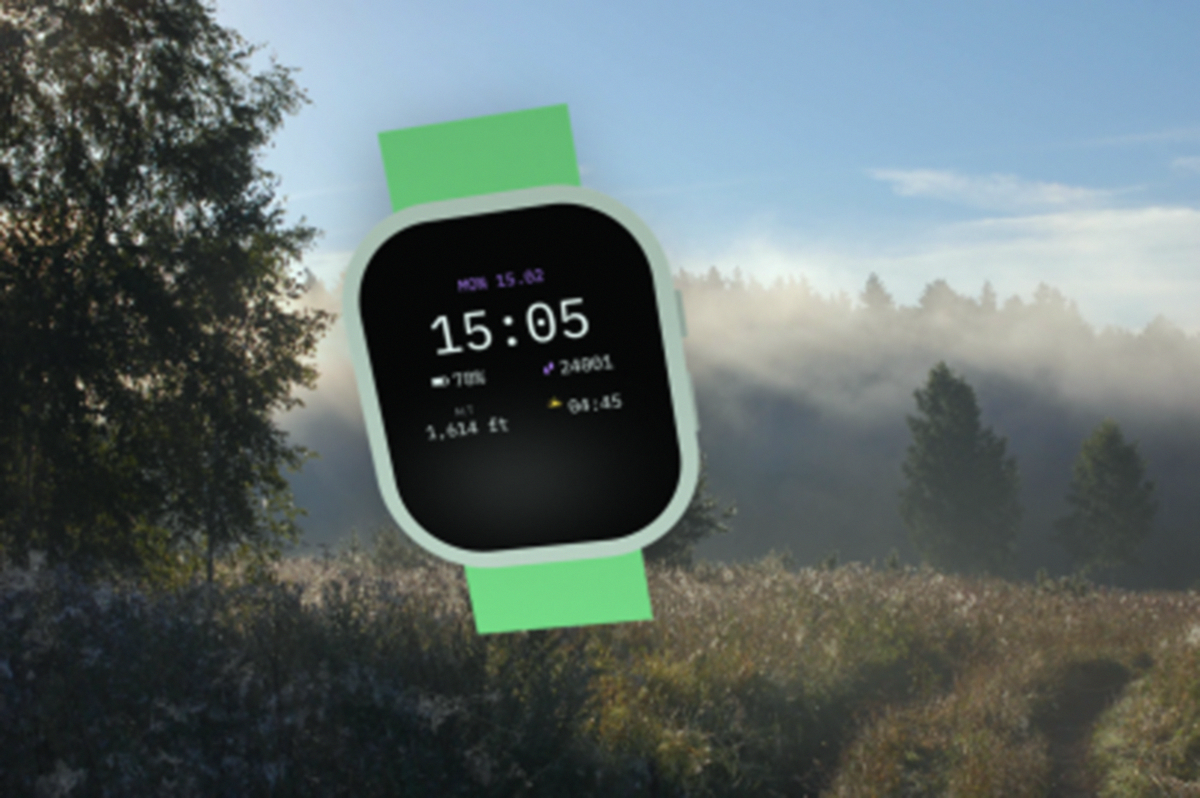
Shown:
15.05
